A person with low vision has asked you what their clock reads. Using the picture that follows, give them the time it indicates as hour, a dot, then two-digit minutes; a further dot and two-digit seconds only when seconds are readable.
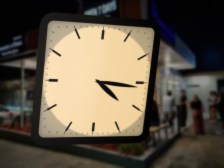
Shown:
4.16
